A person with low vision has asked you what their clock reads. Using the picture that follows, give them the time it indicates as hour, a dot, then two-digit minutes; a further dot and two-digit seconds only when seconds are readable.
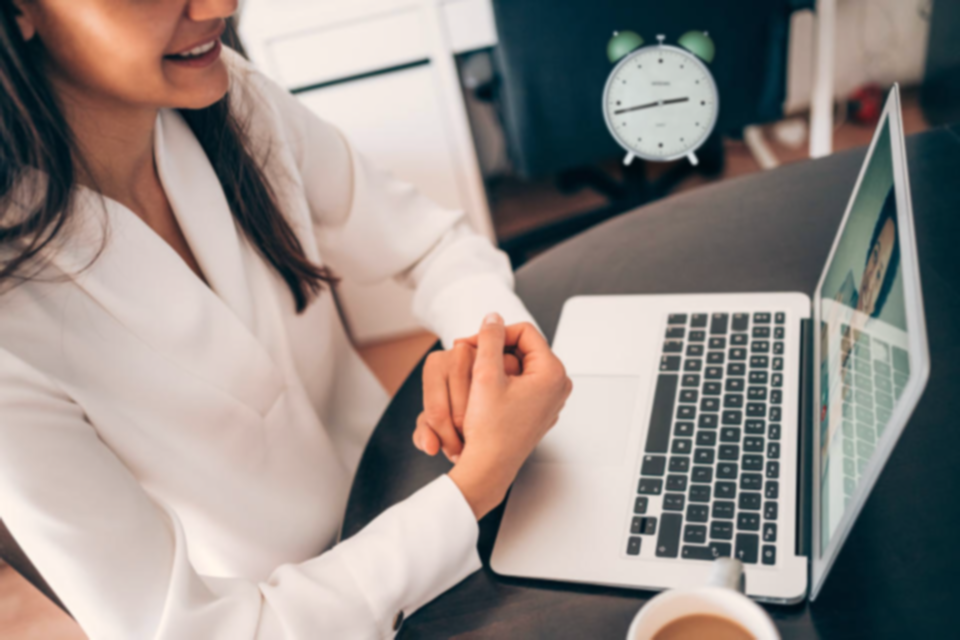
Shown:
2.43
